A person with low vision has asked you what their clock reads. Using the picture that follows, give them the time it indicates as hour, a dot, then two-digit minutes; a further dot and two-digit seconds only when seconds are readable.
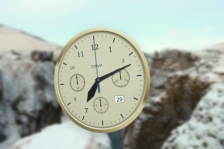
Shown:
7.12
